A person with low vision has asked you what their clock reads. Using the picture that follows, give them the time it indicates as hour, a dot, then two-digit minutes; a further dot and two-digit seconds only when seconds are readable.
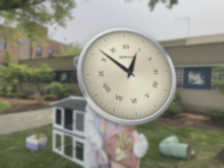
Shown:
12.52
